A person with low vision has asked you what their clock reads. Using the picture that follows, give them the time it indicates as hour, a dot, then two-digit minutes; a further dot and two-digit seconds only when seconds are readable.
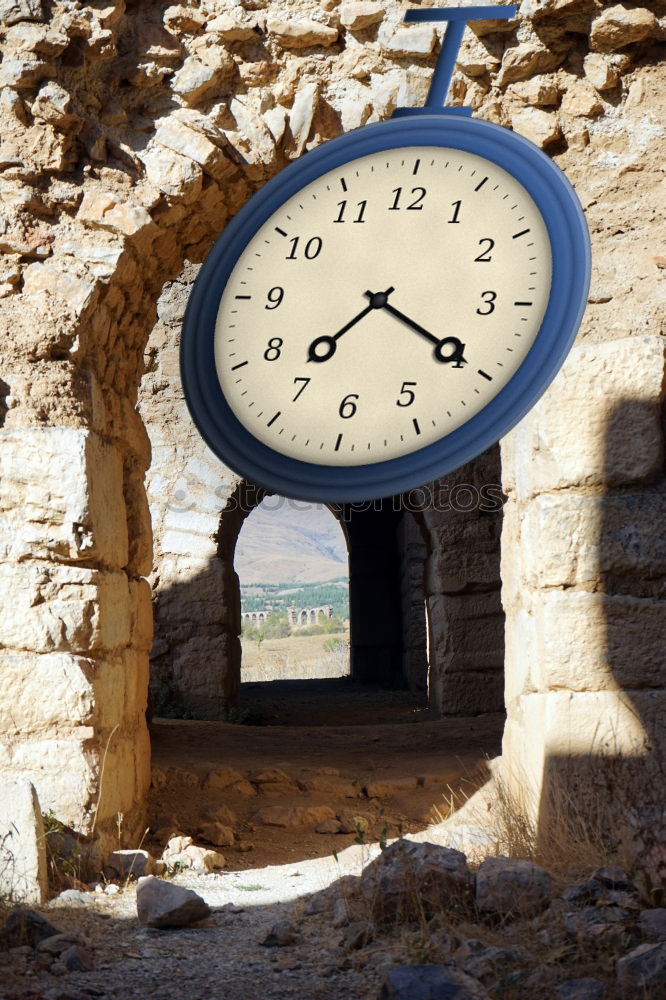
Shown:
7.20
